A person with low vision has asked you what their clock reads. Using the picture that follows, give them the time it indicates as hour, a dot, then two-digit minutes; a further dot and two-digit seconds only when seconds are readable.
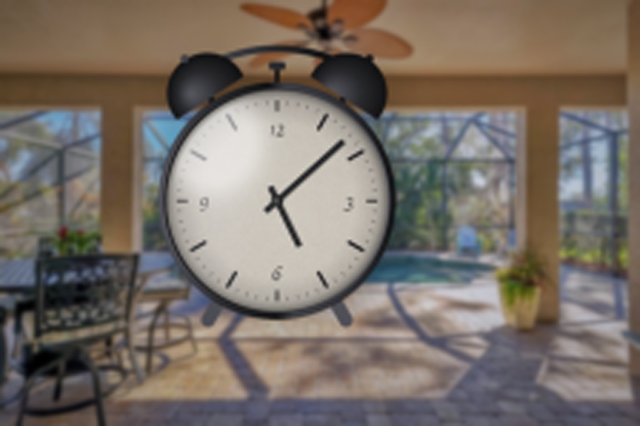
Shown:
5.08
